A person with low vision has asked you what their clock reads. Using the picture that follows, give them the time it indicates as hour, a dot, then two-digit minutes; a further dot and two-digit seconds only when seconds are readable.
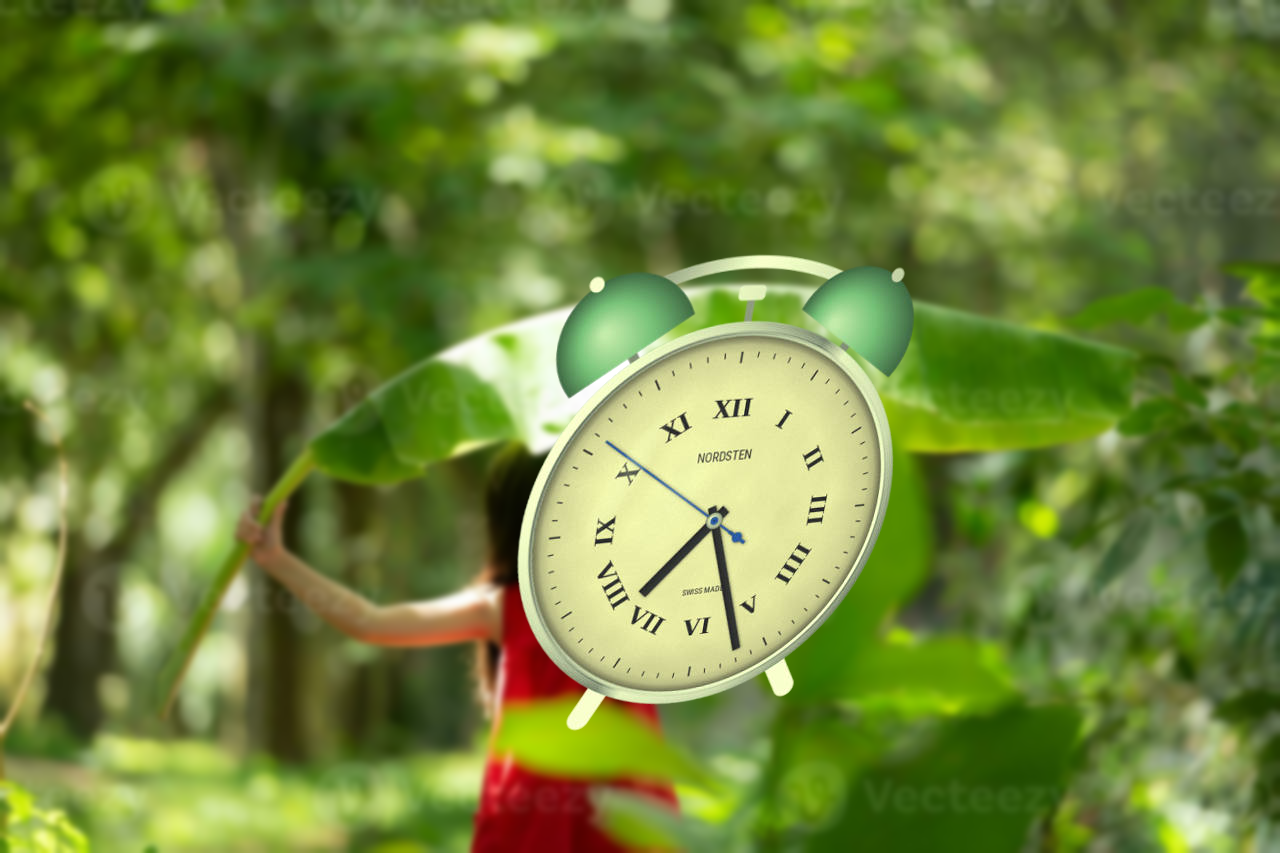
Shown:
7.26.51
